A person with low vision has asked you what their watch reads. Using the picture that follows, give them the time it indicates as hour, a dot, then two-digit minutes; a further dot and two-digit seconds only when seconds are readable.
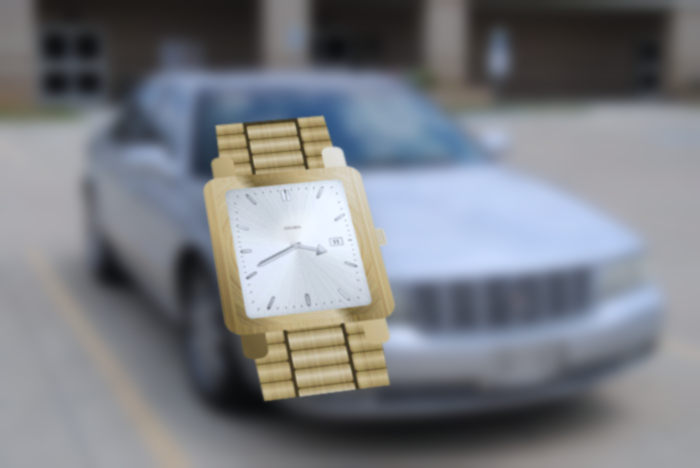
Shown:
3.41
